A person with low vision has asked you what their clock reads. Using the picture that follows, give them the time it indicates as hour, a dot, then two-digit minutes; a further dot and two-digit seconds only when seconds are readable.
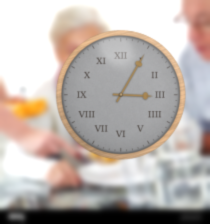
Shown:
3.05
